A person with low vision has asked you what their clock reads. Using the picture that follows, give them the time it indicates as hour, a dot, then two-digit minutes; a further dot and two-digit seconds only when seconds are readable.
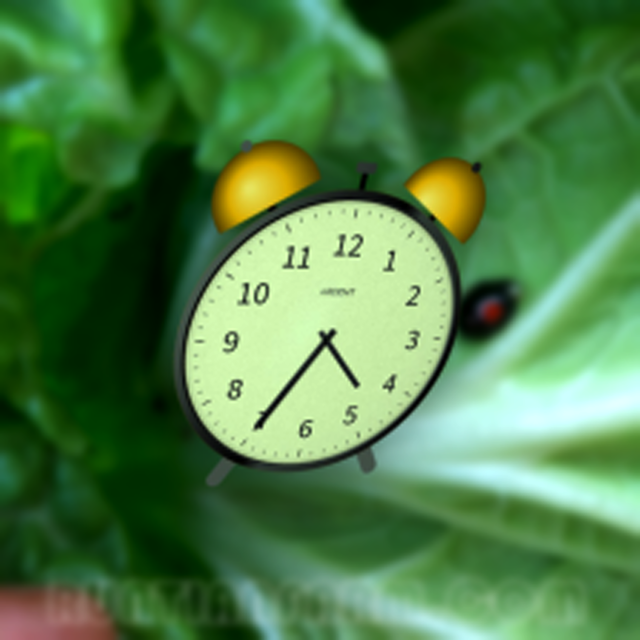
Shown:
4.35
